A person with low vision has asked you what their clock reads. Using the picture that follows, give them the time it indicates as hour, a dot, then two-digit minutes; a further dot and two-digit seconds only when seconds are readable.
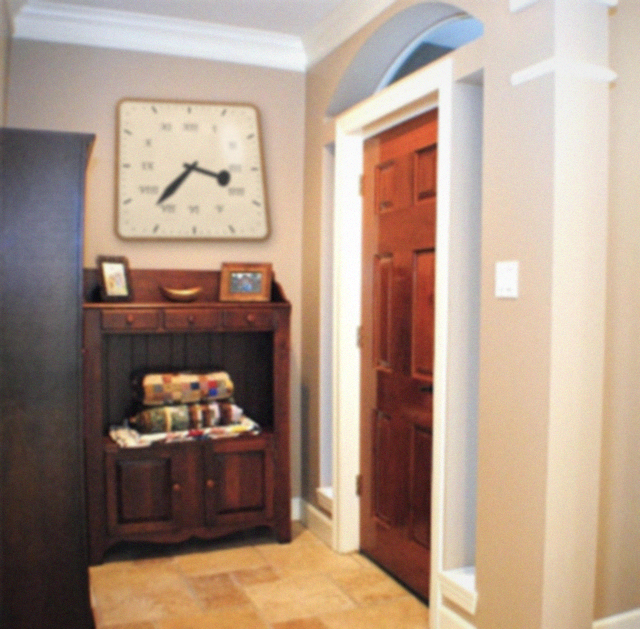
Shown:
3.37
